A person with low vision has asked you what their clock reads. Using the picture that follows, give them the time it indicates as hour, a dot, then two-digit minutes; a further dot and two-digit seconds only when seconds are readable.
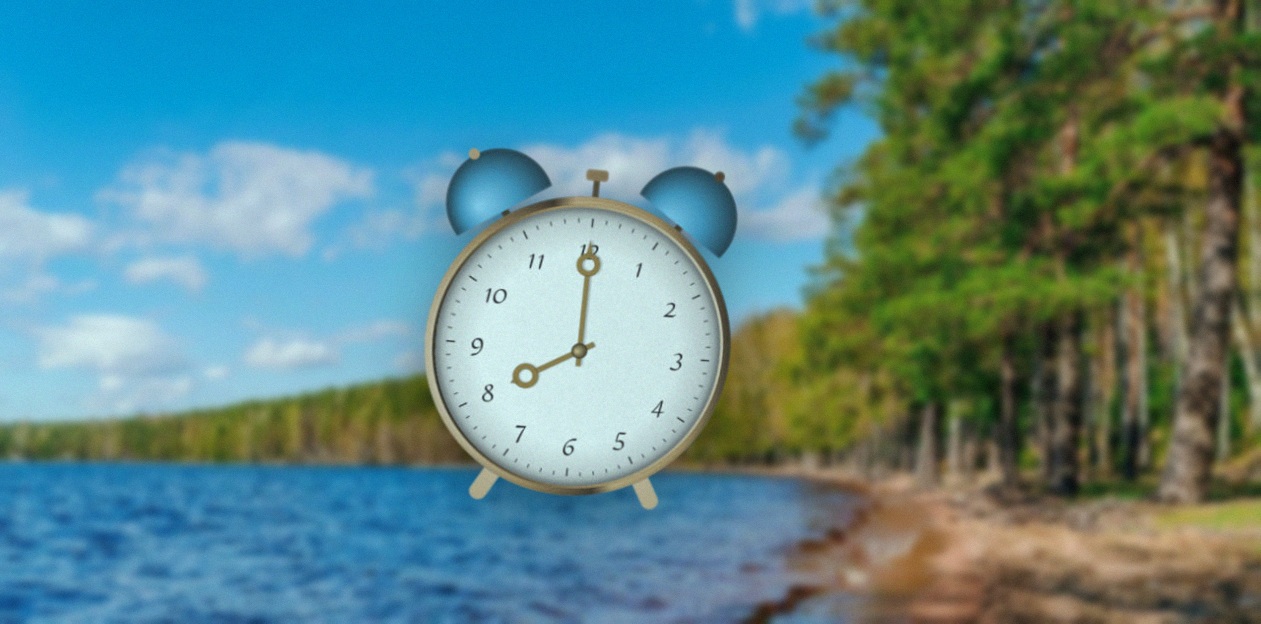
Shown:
8.00
